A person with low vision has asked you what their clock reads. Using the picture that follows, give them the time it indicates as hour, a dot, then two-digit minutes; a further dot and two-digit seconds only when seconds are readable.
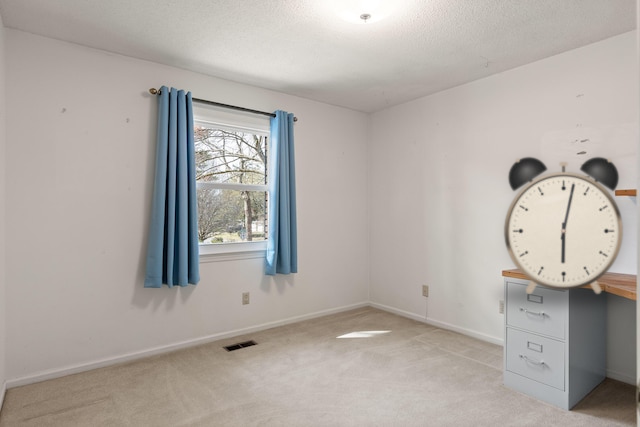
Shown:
6.02
